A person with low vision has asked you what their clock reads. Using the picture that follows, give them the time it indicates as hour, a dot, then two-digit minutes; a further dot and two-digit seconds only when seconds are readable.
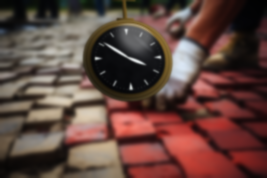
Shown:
3.51
